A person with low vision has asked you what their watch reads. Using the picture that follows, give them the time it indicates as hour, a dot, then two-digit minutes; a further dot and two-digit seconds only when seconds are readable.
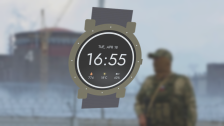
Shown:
16.55
